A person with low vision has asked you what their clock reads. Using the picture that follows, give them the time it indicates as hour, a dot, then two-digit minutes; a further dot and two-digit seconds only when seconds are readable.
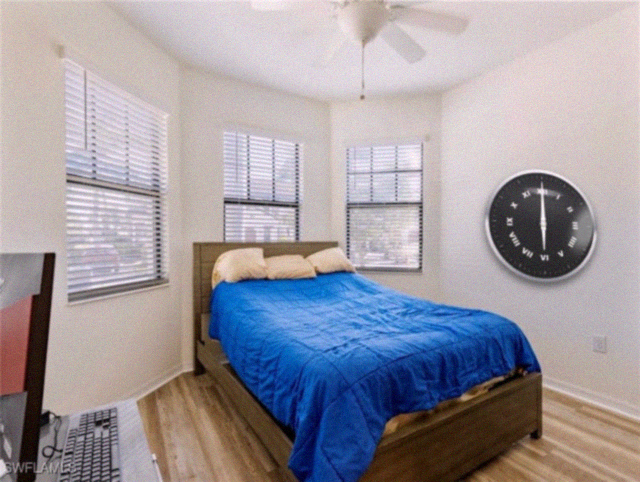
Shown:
6.00
